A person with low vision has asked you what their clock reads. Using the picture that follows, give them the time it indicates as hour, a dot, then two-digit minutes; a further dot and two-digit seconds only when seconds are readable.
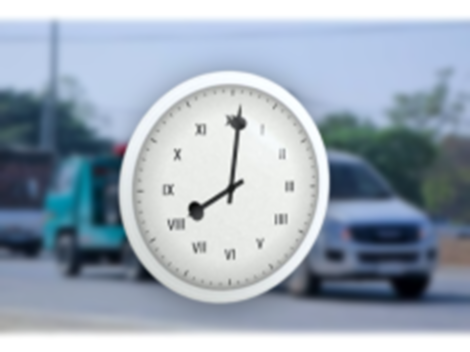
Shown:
8.01
